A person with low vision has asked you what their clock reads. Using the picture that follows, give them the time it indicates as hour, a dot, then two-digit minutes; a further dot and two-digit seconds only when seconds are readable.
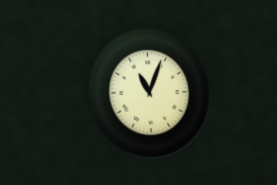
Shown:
11.04
